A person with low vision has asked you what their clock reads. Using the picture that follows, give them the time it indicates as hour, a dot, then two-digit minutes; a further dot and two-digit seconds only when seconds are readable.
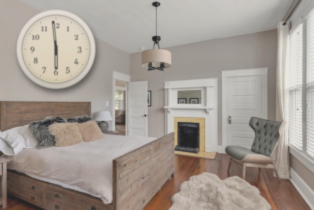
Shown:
5.59
